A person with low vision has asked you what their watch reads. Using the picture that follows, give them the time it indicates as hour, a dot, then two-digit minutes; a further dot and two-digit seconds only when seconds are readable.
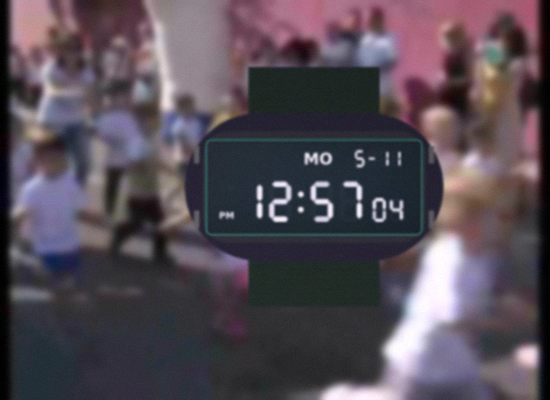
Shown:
12.57.04
